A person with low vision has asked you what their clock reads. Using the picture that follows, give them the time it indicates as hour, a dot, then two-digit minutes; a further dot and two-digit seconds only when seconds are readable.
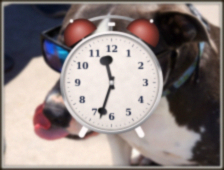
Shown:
11.33
